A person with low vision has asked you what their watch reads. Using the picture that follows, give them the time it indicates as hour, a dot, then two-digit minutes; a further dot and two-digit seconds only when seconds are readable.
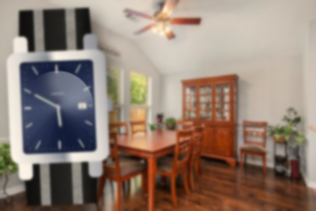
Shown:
5.50
